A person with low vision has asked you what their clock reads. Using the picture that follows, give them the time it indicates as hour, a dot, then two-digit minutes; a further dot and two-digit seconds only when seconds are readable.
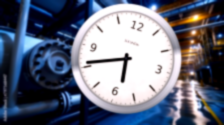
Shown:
5.41
